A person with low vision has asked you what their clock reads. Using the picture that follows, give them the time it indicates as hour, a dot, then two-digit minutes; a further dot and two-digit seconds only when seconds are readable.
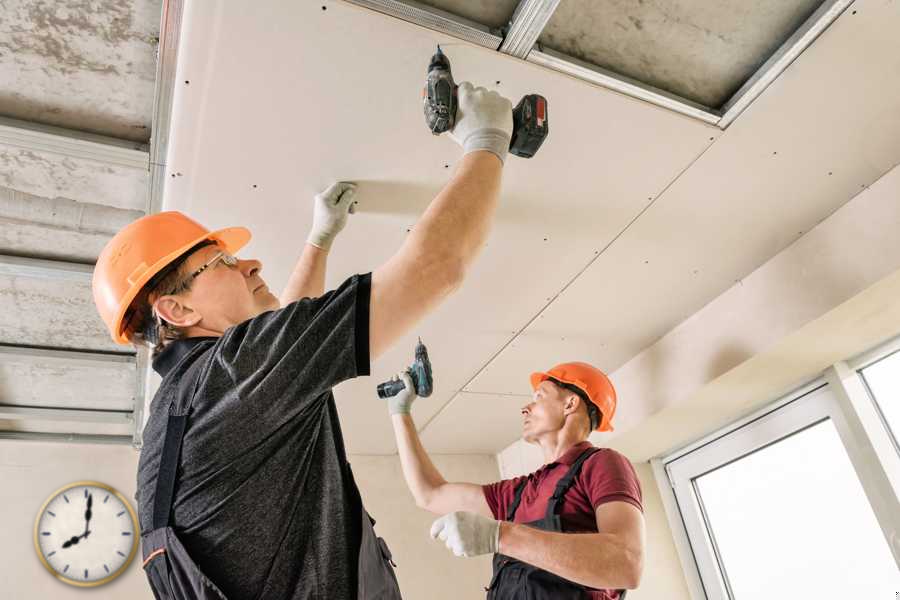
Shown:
8.01
